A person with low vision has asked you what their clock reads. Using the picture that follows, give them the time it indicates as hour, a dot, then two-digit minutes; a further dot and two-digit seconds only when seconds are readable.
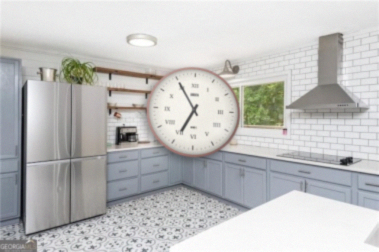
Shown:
6.55
